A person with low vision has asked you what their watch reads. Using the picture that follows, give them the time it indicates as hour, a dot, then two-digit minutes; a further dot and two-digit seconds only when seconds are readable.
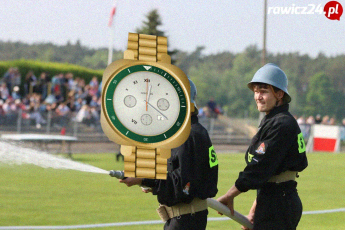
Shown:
12.21
